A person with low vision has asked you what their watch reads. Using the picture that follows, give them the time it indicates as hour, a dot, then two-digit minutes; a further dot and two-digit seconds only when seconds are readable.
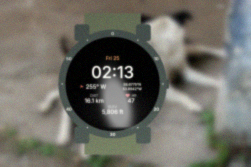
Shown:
2.13
